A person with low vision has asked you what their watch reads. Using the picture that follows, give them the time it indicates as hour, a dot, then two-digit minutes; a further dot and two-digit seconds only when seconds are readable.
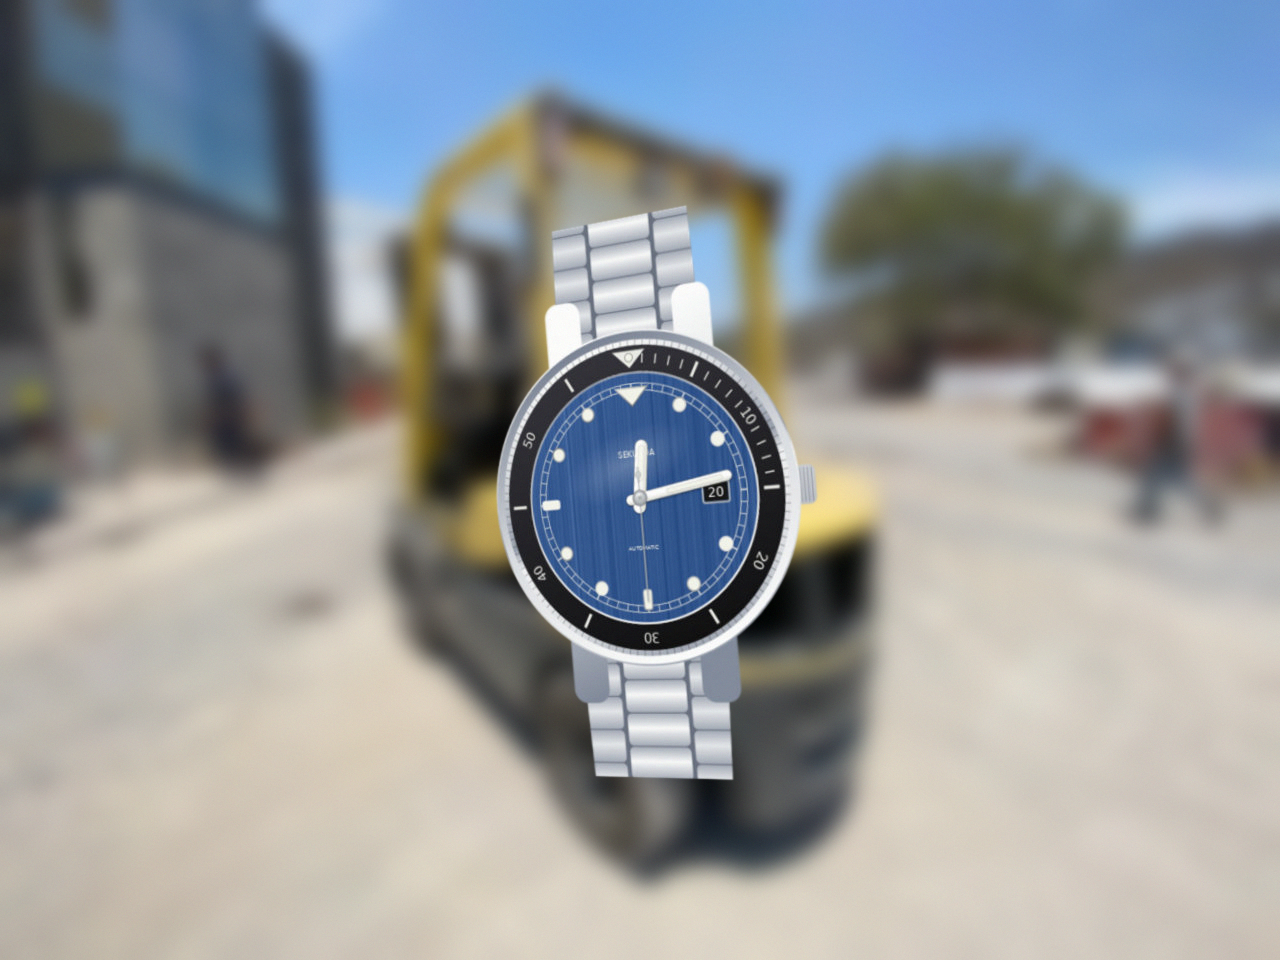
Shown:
12.13.30
